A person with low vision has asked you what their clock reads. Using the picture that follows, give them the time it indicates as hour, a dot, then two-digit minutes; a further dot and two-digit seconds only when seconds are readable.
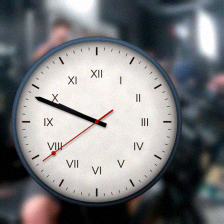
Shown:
9.48.39
